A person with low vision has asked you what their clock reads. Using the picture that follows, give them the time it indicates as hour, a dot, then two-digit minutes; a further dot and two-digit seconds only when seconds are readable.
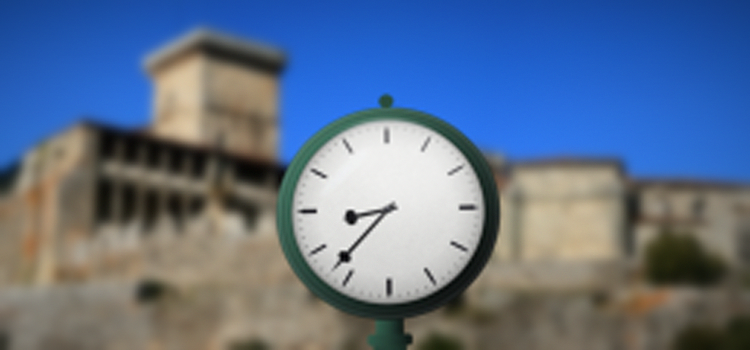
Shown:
8.37
